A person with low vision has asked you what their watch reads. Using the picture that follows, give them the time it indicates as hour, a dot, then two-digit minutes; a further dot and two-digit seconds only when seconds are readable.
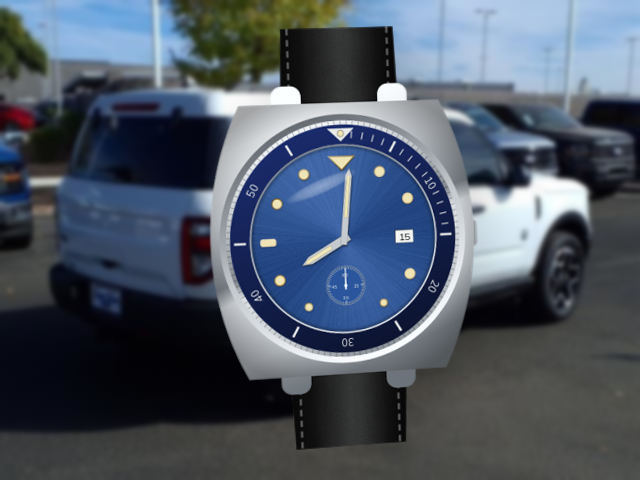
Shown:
8.01
